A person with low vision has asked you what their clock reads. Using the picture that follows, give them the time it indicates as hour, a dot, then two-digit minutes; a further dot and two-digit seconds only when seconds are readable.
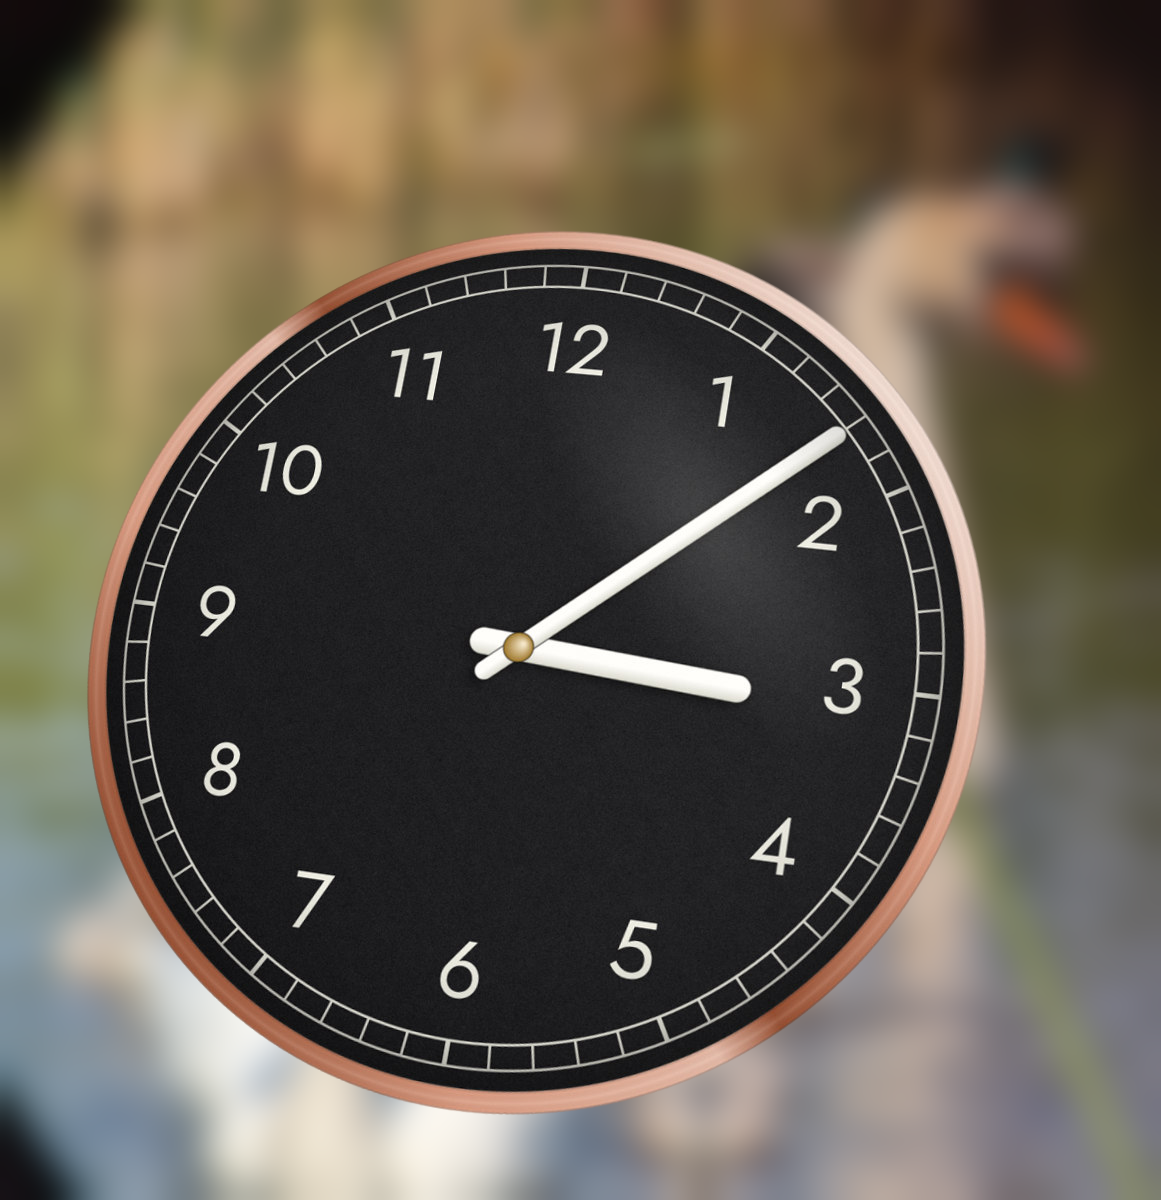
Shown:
3.08
